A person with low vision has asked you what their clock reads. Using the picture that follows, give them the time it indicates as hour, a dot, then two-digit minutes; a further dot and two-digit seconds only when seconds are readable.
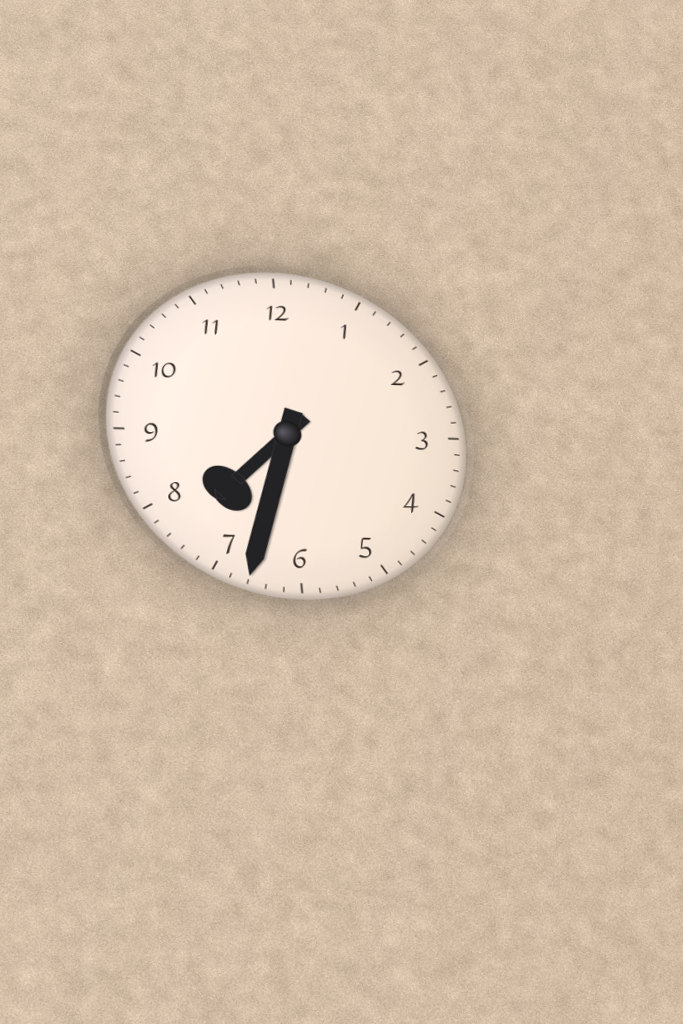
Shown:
7.33
